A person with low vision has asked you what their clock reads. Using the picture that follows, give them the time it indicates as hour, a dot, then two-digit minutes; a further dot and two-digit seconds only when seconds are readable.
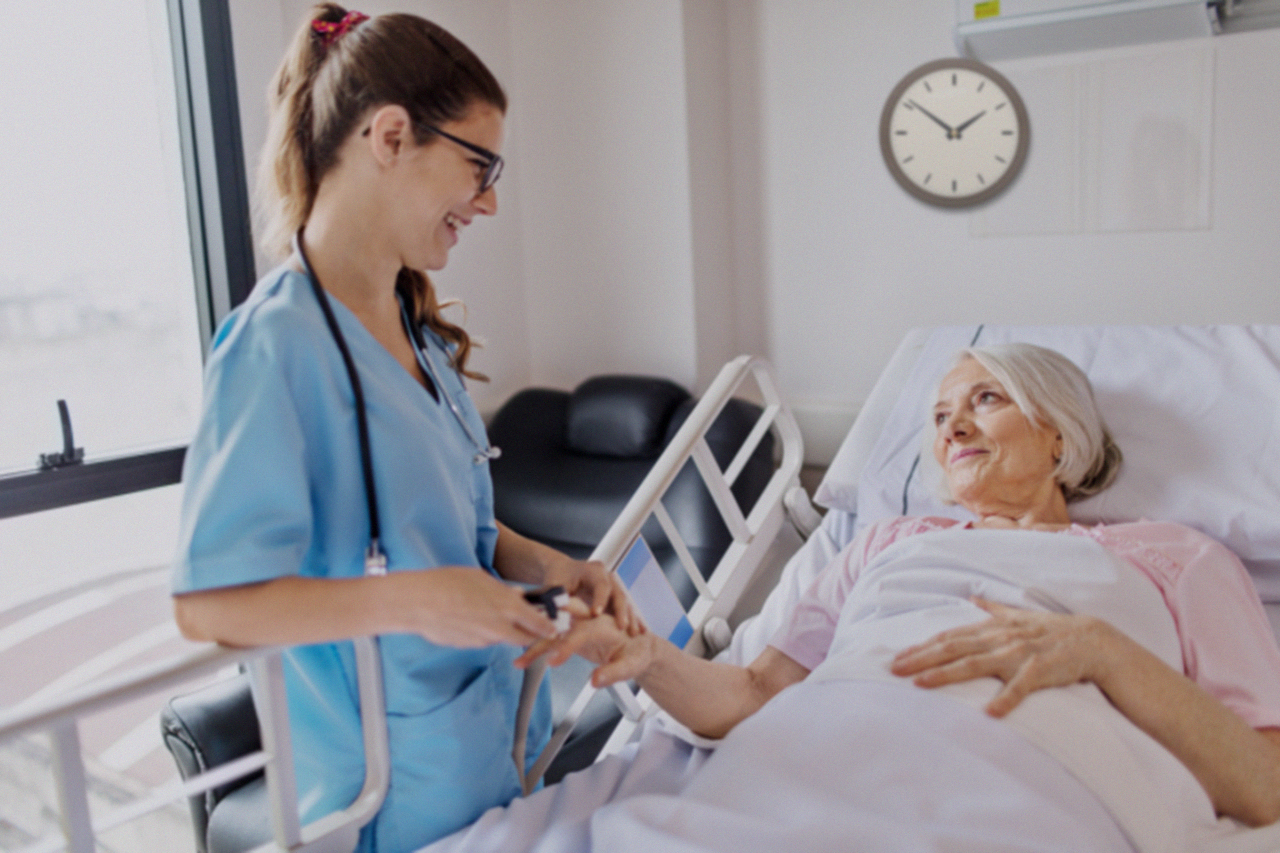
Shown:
1.51
